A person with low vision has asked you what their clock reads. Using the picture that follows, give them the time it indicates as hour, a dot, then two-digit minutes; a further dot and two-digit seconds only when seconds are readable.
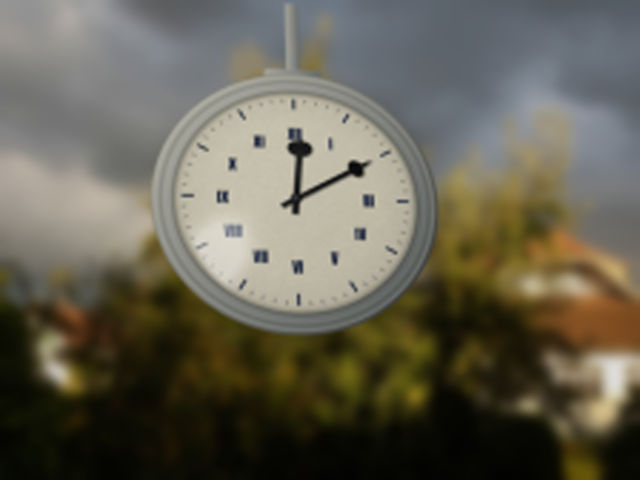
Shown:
12.10
